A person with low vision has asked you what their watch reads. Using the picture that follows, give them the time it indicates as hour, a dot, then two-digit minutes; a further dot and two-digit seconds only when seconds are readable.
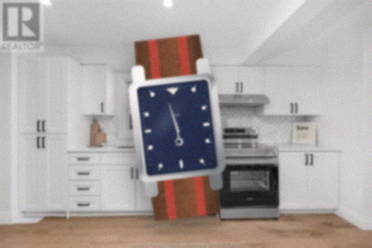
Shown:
5.58
